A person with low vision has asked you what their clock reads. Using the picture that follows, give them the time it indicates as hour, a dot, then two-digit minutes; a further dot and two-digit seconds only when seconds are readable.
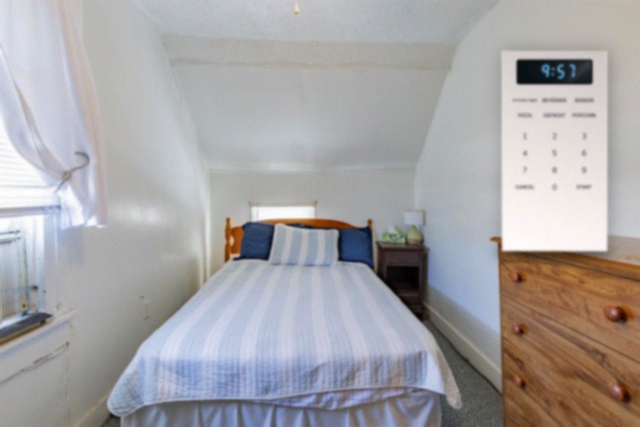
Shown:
9.57
